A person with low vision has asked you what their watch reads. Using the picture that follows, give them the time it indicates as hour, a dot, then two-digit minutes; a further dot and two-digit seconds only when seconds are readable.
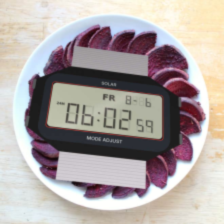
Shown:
6.02.59
